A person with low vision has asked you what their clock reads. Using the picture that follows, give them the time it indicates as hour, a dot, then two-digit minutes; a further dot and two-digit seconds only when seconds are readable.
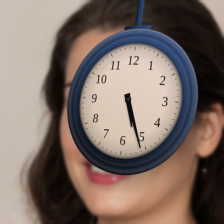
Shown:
5.26
